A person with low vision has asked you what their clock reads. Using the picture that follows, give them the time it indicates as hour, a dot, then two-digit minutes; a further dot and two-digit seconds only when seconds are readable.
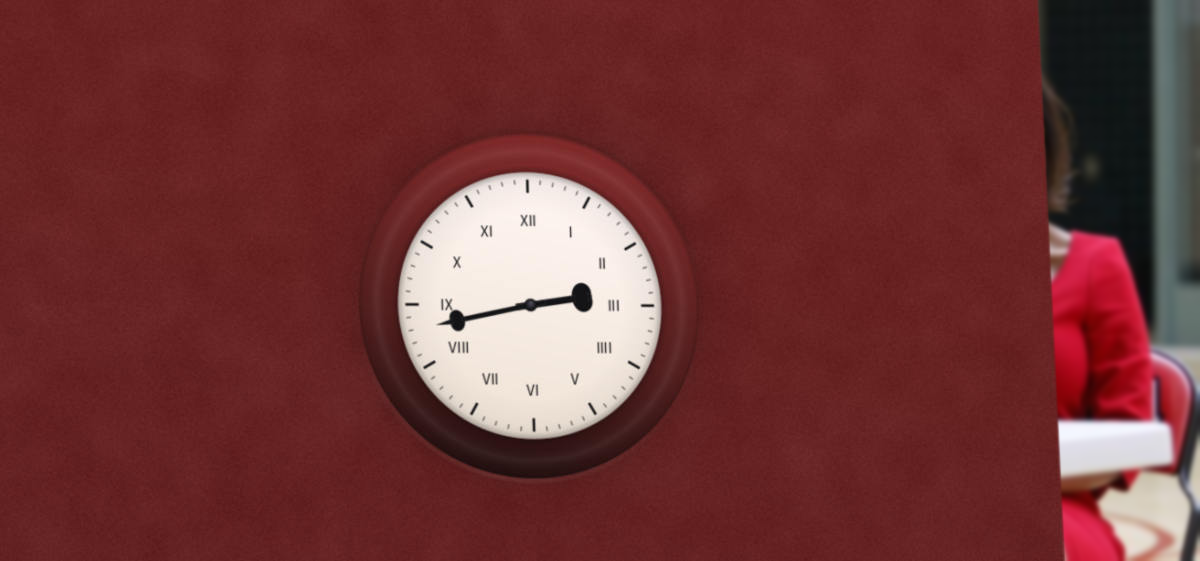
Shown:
2.43
